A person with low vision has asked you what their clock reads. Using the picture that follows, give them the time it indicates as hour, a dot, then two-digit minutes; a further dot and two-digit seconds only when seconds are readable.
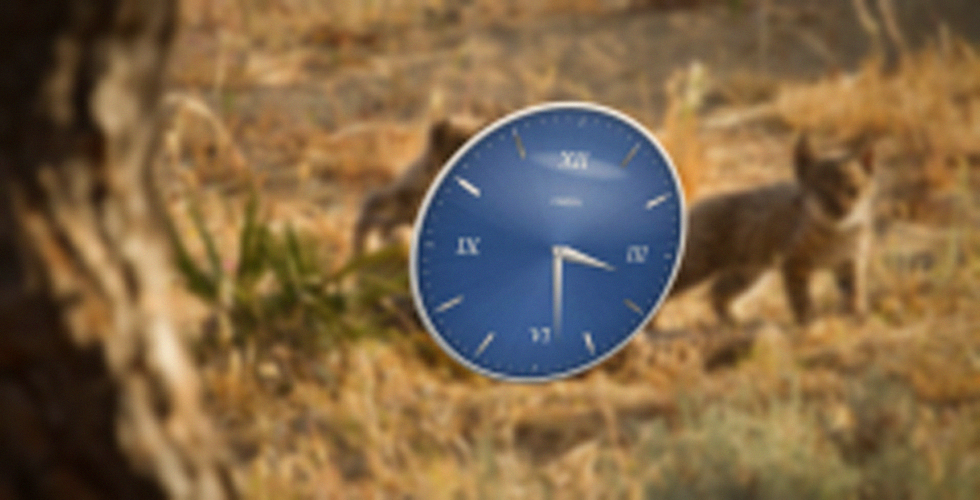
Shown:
3.28
